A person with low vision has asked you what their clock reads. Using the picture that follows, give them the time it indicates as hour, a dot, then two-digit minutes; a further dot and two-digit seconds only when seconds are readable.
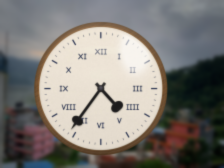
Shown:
4.36
